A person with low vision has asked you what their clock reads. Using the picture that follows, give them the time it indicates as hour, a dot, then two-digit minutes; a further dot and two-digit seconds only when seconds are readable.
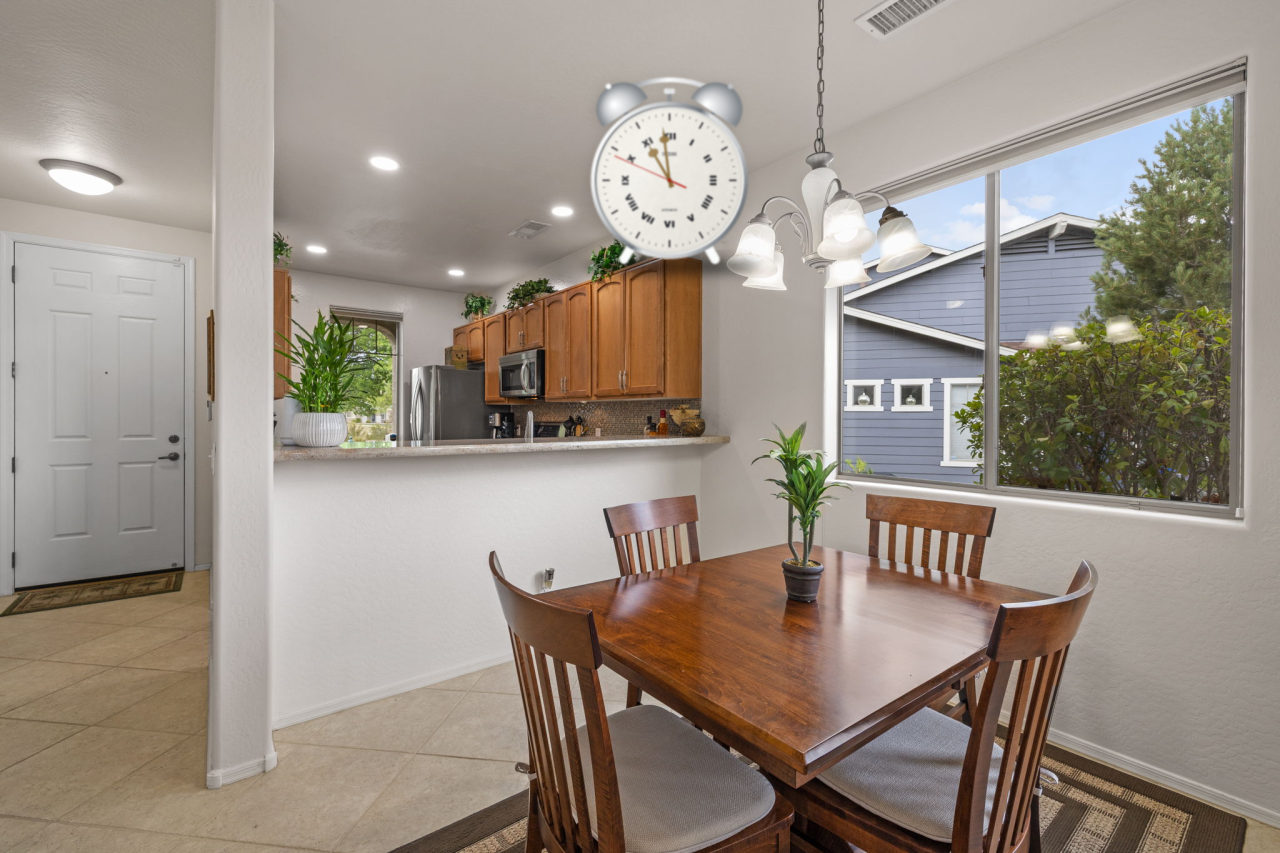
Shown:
10.58.49
